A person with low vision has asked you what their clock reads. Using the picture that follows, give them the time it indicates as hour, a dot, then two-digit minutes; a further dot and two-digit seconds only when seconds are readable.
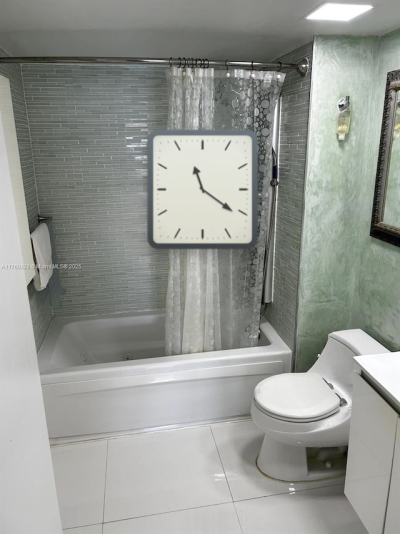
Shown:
11.21
